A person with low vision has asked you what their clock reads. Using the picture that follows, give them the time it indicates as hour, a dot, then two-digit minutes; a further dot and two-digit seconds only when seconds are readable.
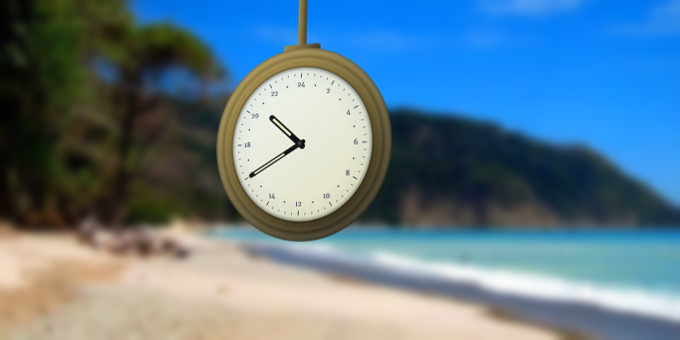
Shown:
20.40
